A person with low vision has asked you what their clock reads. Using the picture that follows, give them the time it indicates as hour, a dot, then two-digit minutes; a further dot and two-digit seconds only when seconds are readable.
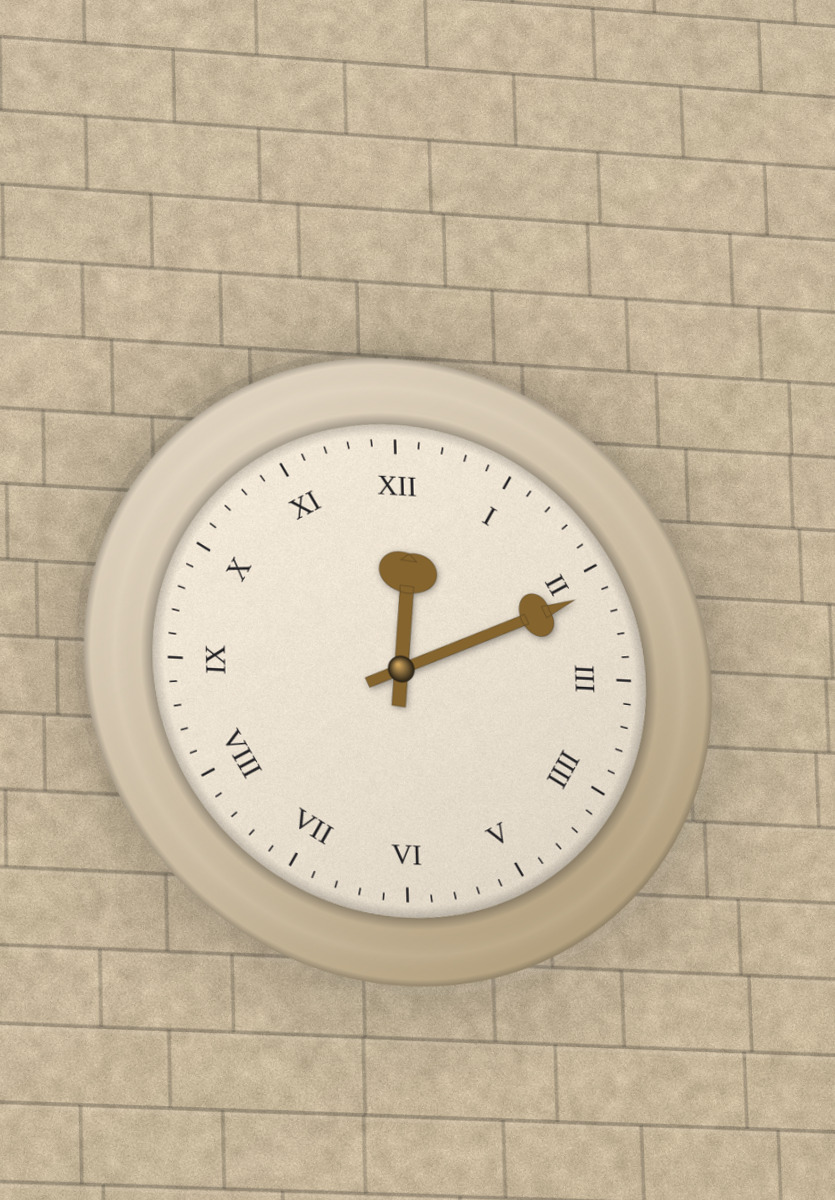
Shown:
12.11
